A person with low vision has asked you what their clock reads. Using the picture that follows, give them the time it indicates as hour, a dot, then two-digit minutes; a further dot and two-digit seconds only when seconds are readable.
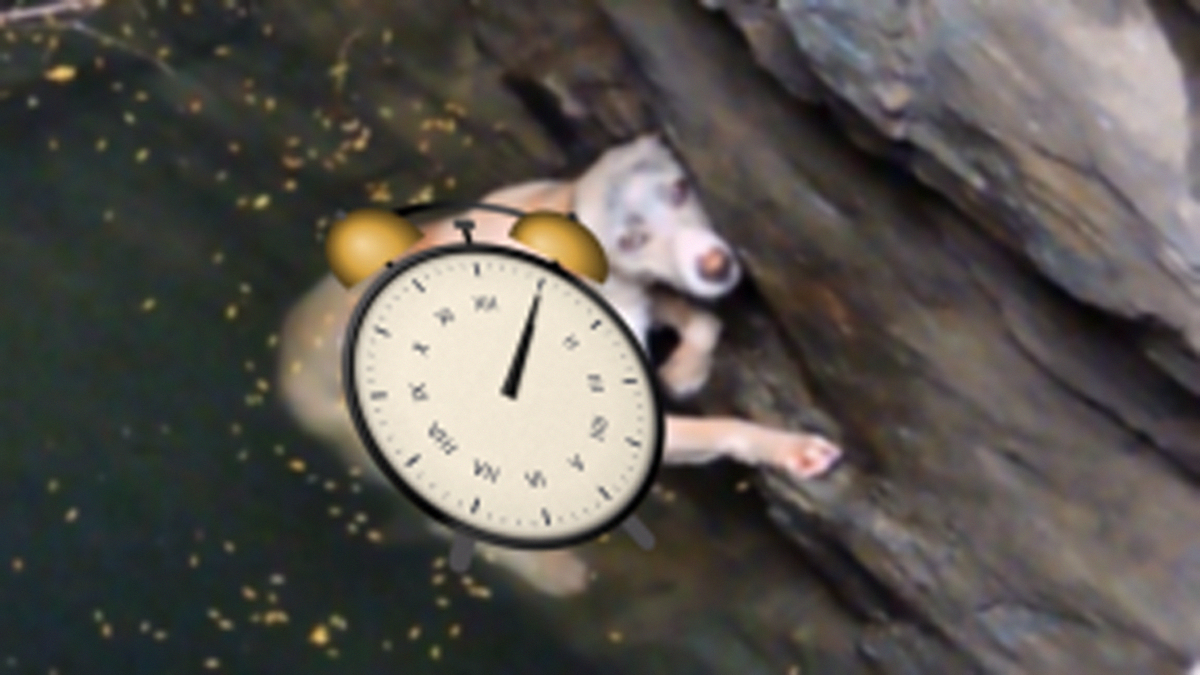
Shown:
1.05
